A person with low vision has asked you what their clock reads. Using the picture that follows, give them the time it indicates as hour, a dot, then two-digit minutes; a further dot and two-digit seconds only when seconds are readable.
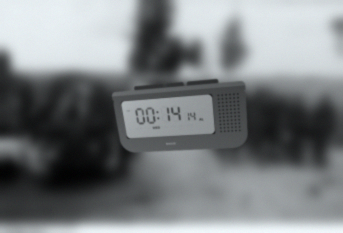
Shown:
0.14.14
